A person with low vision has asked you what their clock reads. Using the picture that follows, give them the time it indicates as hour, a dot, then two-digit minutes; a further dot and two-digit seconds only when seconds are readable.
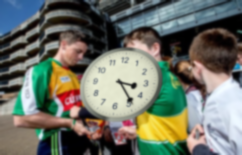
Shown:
3.24
